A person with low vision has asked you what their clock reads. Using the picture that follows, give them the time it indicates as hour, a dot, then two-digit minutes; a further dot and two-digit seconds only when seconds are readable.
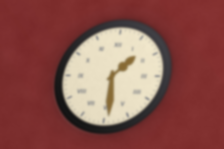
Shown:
1.29
